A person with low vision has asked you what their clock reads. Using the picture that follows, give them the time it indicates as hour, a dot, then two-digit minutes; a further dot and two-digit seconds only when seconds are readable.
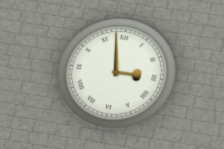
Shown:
2.58
